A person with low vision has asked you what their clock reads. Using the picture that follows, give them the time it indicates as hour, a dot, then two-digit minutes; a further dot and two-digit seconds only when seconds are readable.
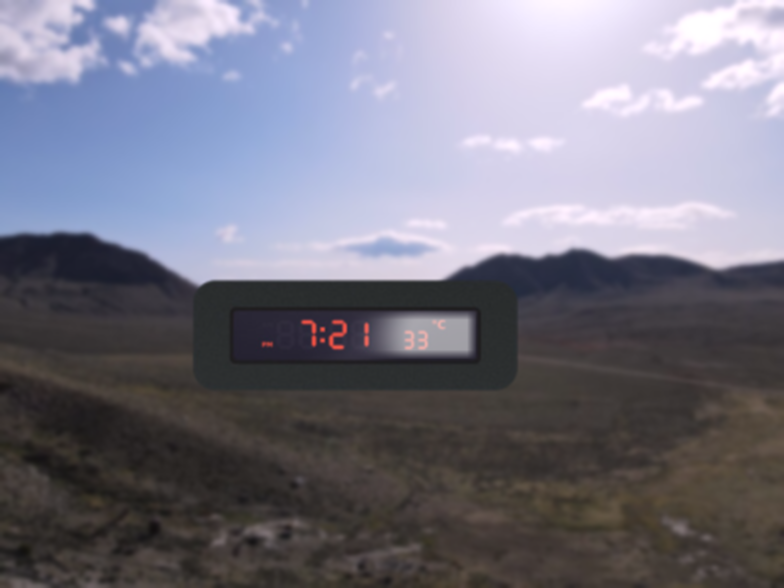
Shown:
7.21
